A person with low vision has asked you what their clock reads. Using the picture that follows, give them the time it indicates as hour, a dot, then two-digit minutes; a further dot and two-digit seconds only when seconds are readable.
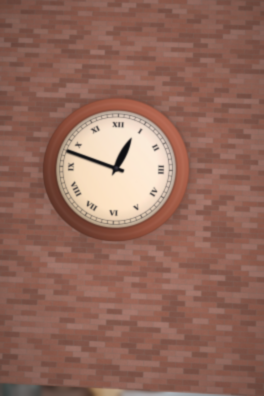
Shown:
12.48
